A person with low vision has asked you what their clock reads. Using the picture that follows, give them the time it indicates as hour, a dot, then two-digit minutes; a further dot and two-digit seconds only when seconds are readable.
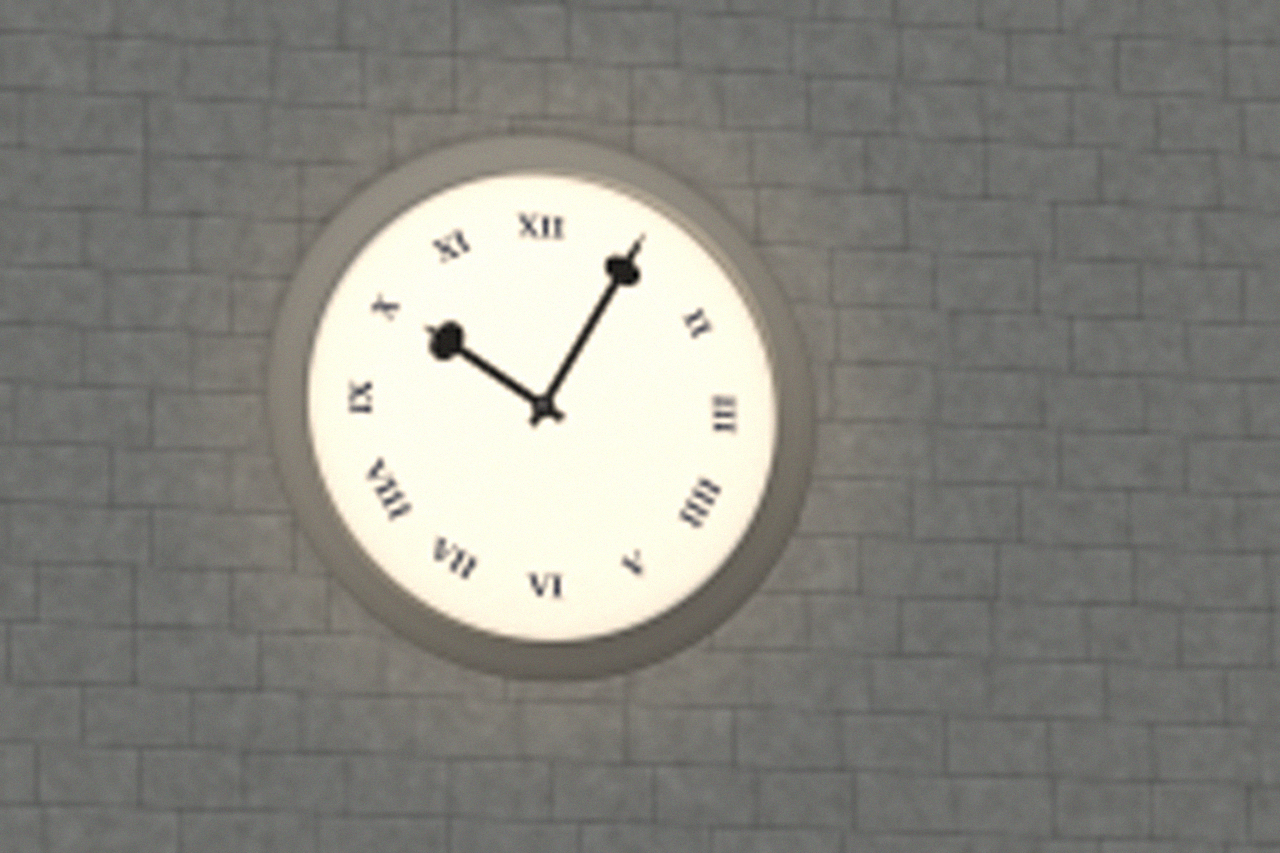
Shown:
10.05
